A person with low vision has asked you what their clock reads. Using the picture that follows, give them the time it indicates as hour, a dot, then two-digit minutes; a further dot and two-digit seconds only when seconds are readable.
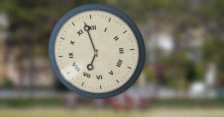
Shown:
6.58
